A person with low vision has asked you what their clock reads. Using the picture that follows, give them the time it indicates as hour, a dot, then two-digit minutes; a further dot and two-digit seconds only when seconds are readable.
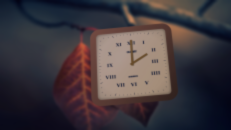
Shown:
2.00
